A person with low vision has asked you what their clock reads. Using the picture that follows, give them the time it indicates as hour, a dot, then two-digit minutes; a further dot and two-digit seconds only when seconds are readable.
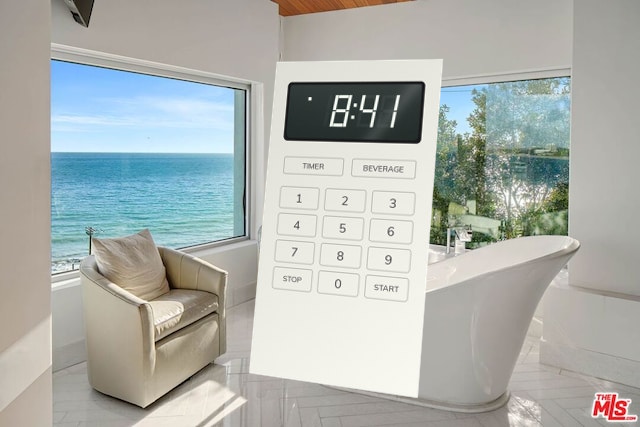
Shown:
8.41
